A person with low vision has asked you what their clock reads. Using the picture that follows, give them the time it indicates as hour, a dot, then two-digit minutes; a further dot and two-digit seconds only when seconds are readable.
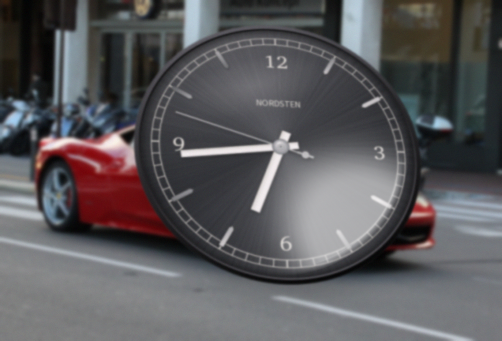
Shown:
6.43.48
